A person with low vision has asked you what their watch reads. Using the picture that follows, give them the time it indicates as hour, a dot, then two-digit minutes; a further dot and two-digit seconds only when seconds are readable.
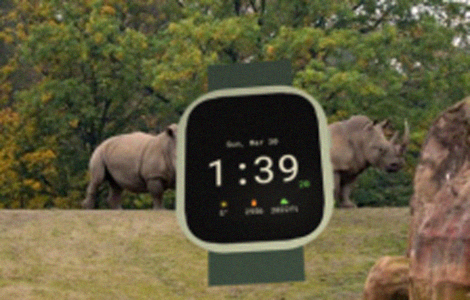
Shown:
1.39
